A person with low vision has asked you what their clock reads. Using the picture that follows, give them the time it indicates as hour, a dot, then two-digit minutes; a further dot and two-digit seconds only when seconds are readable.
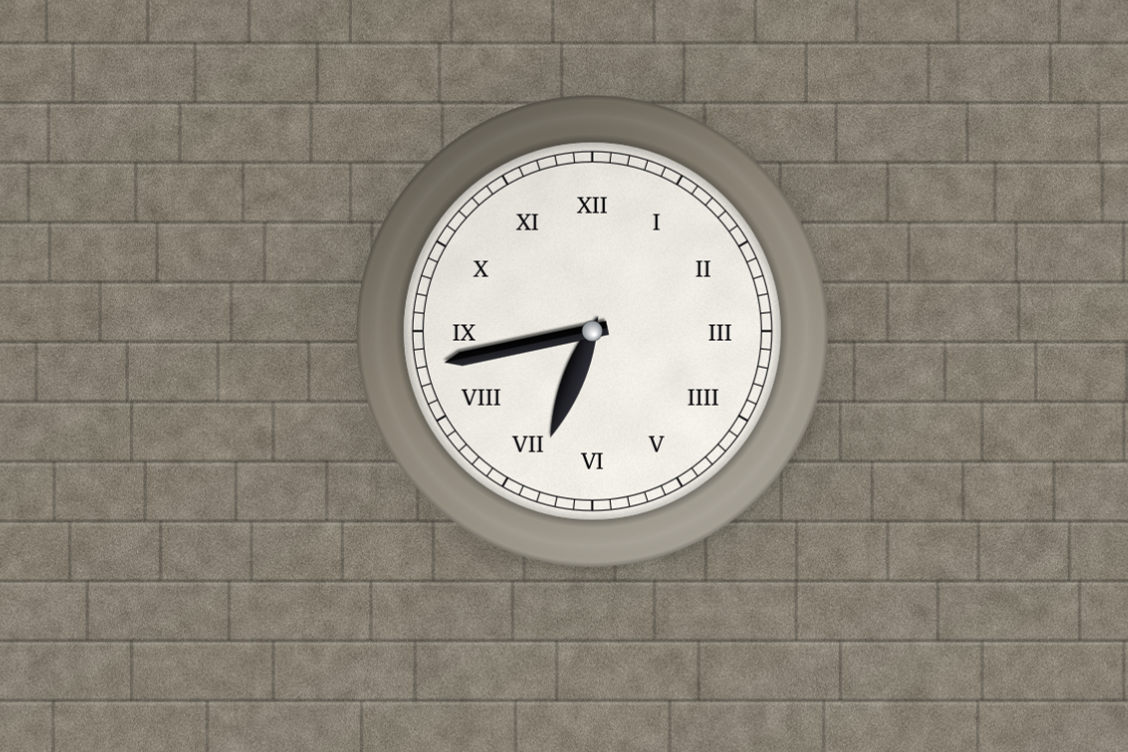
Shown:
6.43
